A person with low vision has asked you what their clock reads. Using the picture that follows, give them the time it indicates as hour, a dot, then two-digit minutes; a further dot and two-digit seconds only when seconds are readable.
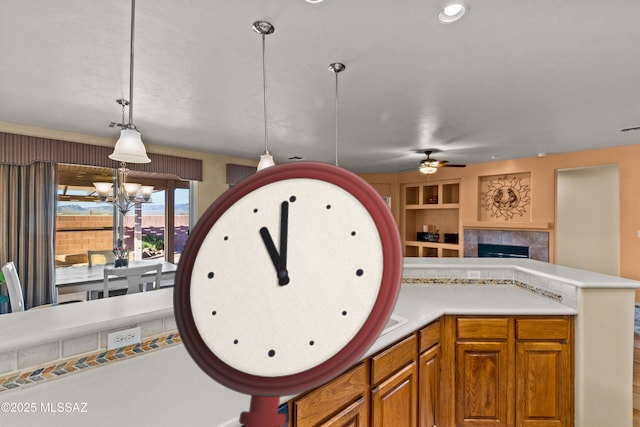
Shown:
10.59
